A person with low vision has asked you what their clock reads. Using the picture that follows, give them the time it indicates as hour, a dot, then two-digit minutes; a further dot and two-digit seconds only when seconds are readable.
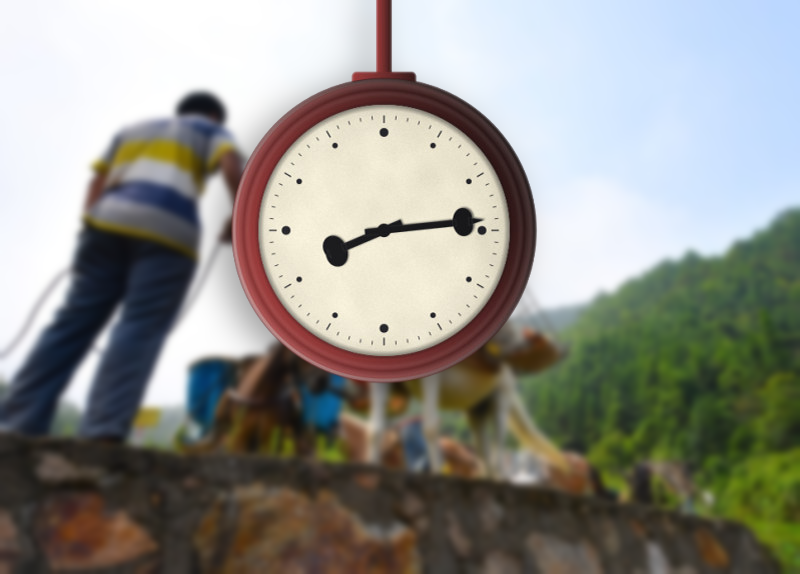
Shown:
8.14
